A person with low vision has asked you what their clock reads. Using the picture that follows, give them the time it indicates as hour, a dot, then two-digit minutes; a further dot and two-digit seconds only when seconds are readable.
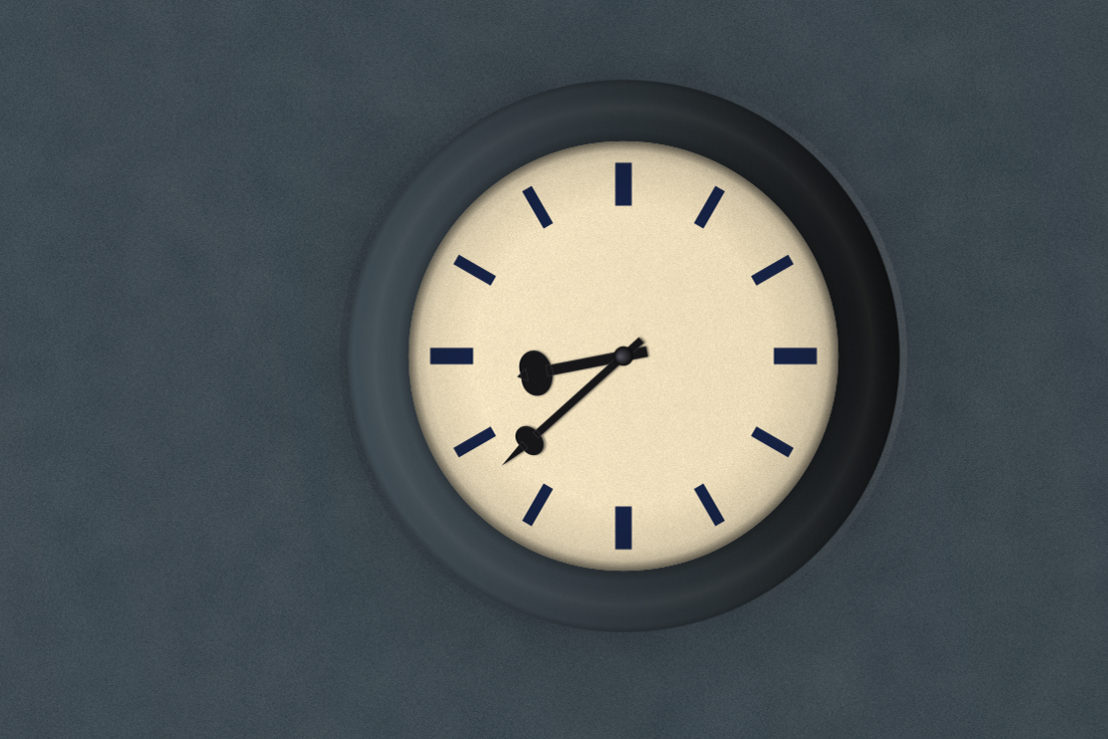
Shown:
8.38
